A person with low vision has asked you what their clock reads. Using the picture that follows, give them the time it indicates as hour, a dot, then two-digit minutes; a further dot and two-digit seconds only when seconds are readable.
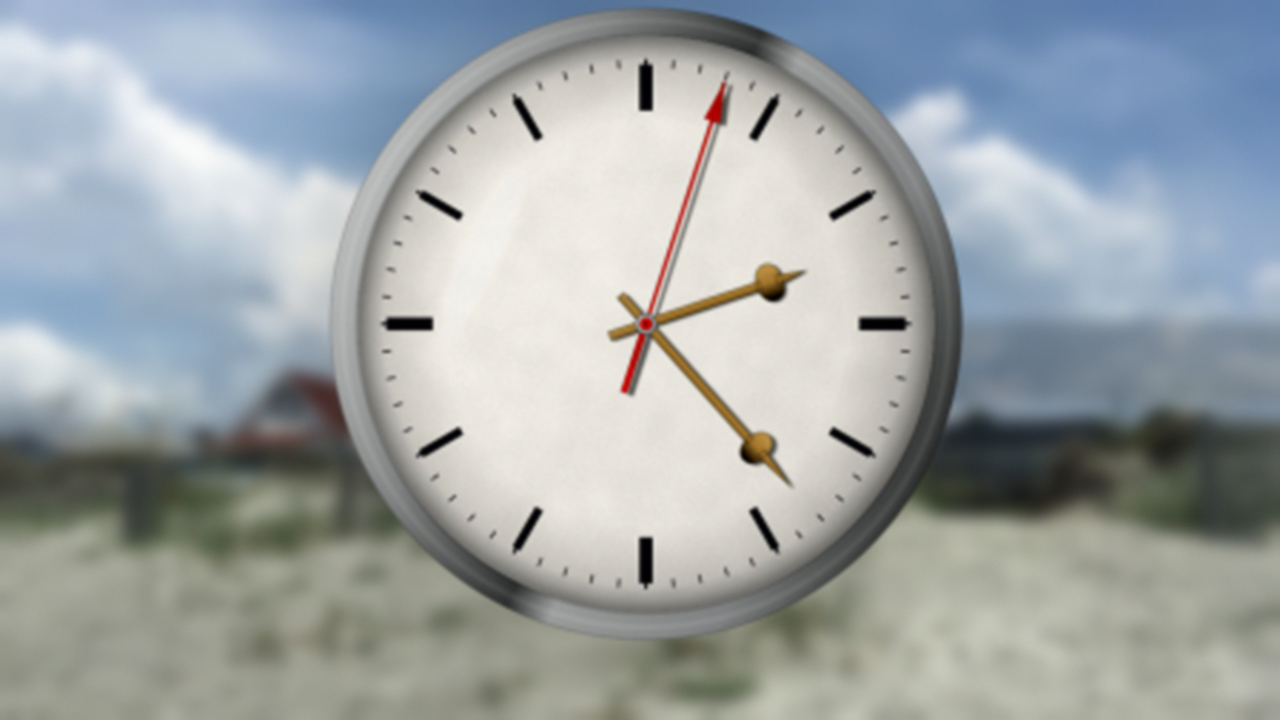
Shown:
2.23.03
